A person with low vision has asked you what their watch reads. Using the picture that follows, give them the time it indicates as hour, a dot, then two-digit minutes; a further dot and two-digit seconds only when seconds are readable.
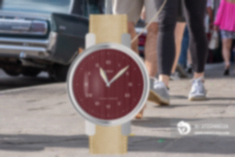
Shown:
11.08
